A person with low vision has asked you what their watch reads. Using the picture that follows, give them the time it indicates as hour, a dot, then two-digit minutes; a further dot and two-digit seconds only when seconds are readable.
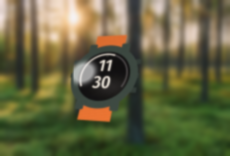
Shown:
11.30
